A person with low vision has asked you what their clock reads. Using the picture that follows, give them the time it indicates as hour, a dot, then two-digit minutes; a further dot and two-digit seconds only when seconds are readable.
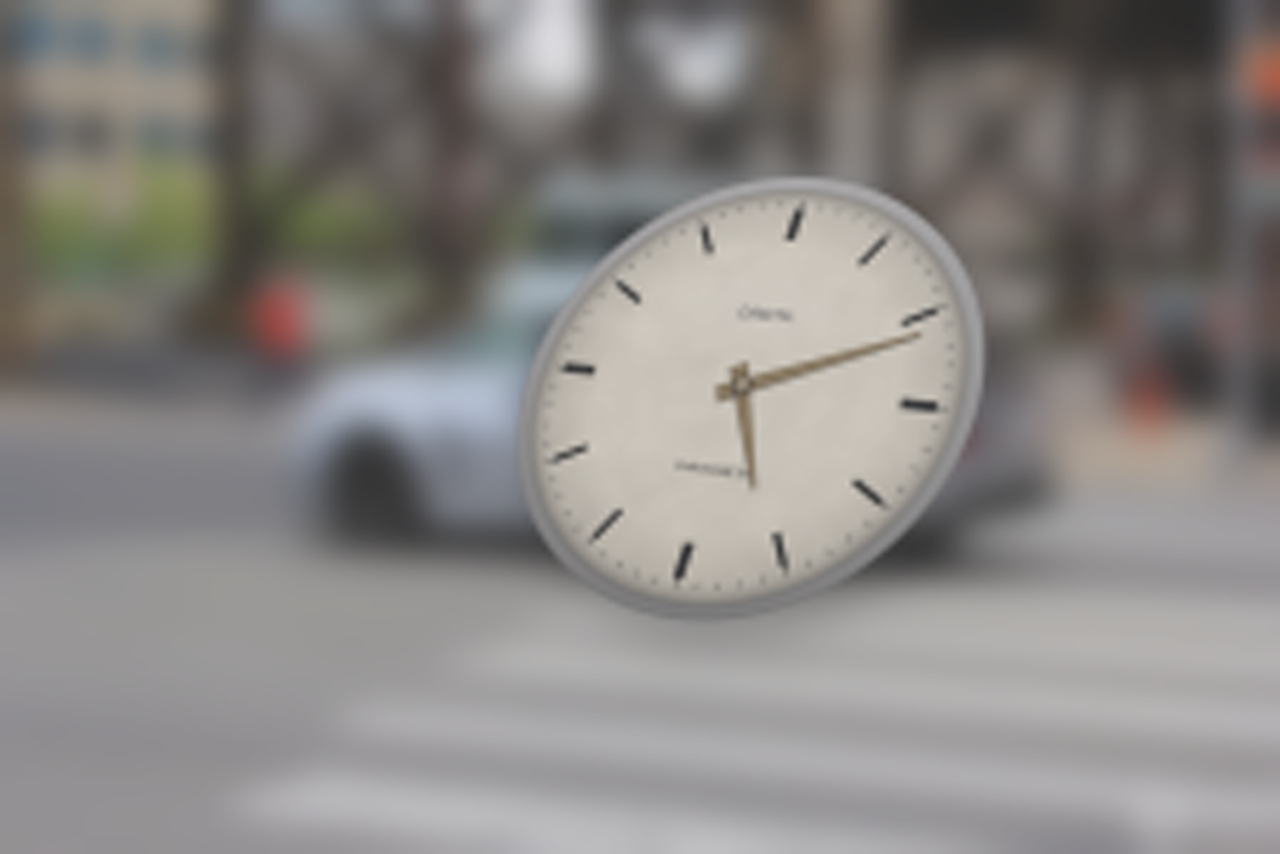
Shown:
5.11
